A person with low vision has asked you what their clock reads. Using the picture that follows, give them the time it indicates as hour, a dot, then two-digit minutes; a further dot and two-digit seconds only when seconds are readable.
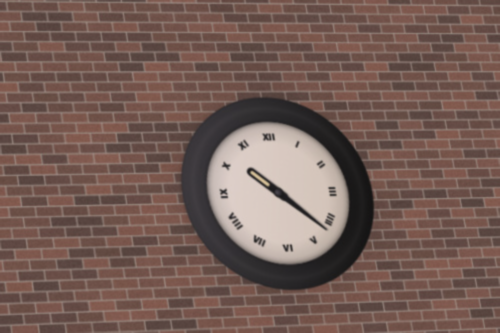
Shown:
10.22
